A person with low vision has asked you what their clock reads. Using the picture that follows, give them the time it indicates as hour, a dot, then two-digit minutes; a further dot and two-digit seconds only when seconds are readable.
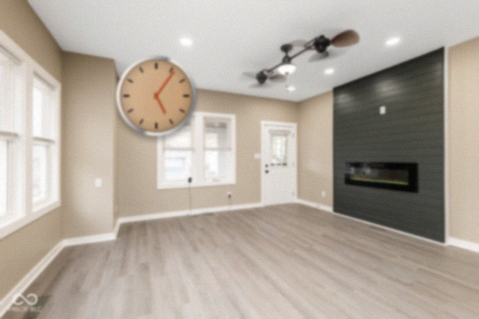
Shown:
5.06
